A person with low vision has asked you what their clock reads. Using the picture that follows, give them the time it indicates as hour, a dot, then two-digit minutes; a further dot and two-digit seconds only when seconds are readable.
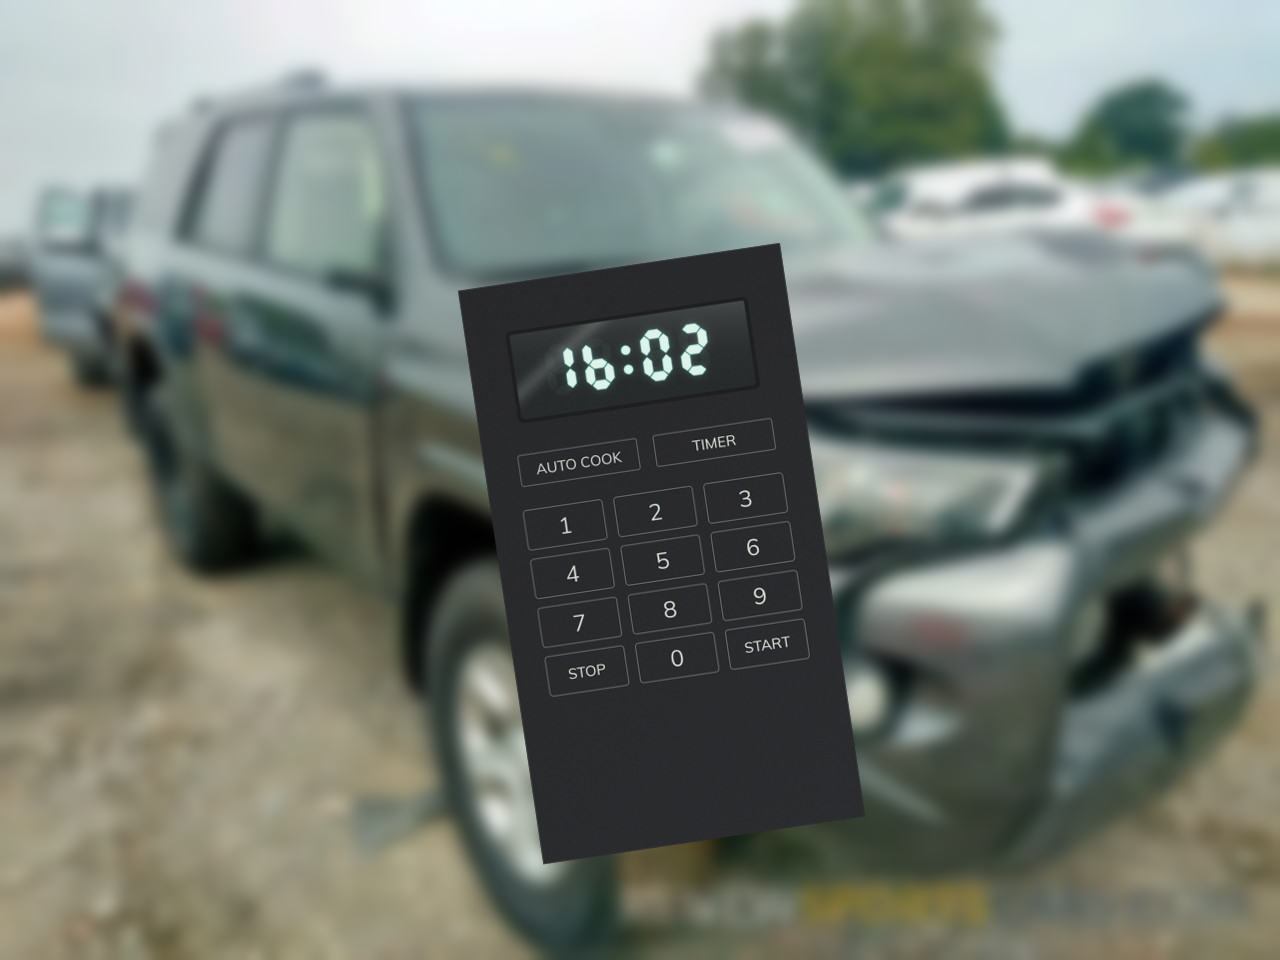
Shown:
16.02
